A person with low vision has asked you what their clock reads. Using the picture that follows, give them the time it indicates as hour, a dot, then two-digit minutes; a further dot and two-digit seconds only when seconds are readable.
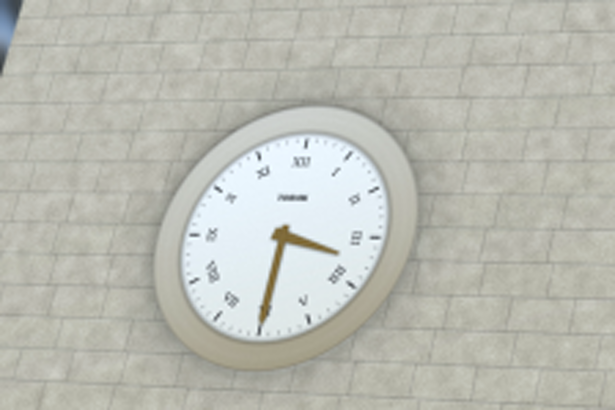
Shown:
3.30
